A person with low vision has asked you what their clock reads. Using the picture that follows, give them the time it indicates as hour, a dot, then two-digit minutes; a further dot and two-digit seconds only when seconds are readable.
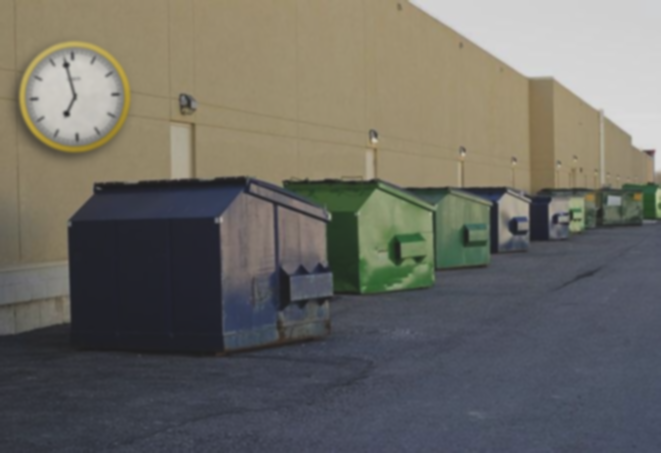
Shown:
6.58
